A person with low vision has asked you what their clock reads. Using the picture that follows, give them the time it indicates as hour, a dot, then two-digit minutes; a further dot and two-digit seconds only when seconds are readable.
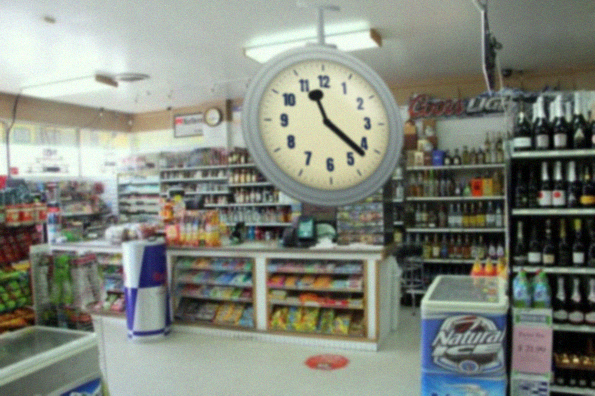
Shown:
11.22
